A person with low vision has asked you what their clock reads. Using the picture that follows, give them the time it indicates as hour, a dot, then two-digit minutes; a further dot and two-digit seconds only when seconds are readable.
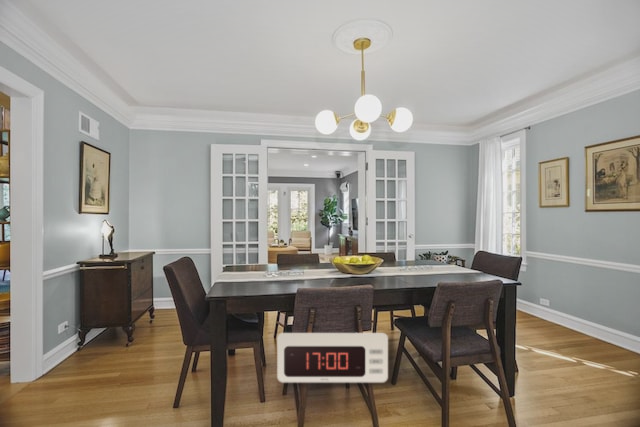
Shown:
17.00
